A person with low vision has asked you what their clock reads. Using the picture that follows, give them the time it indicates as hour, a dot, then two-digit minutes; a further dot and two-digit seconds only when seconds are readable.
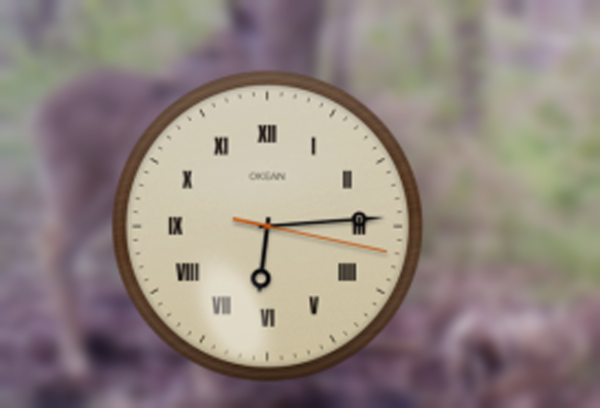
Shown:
6.14.17
